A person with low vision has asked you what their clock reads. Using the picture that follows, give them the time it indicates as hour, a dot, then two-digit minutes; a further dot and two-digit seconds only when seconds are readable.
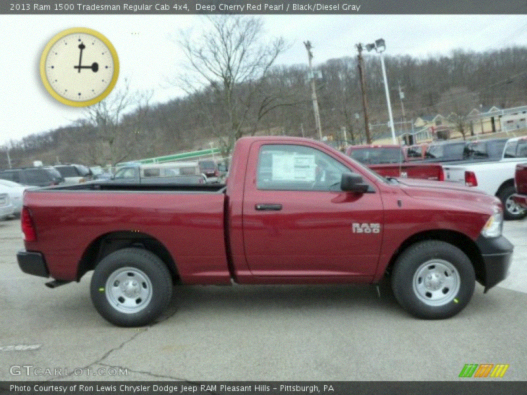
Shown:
3.01
